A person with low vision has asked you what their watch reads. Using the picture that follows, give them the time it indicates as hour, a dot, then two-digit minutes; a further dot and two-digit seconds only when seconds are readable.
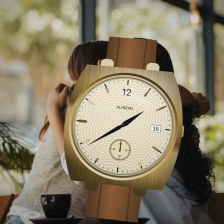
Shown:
1.39
